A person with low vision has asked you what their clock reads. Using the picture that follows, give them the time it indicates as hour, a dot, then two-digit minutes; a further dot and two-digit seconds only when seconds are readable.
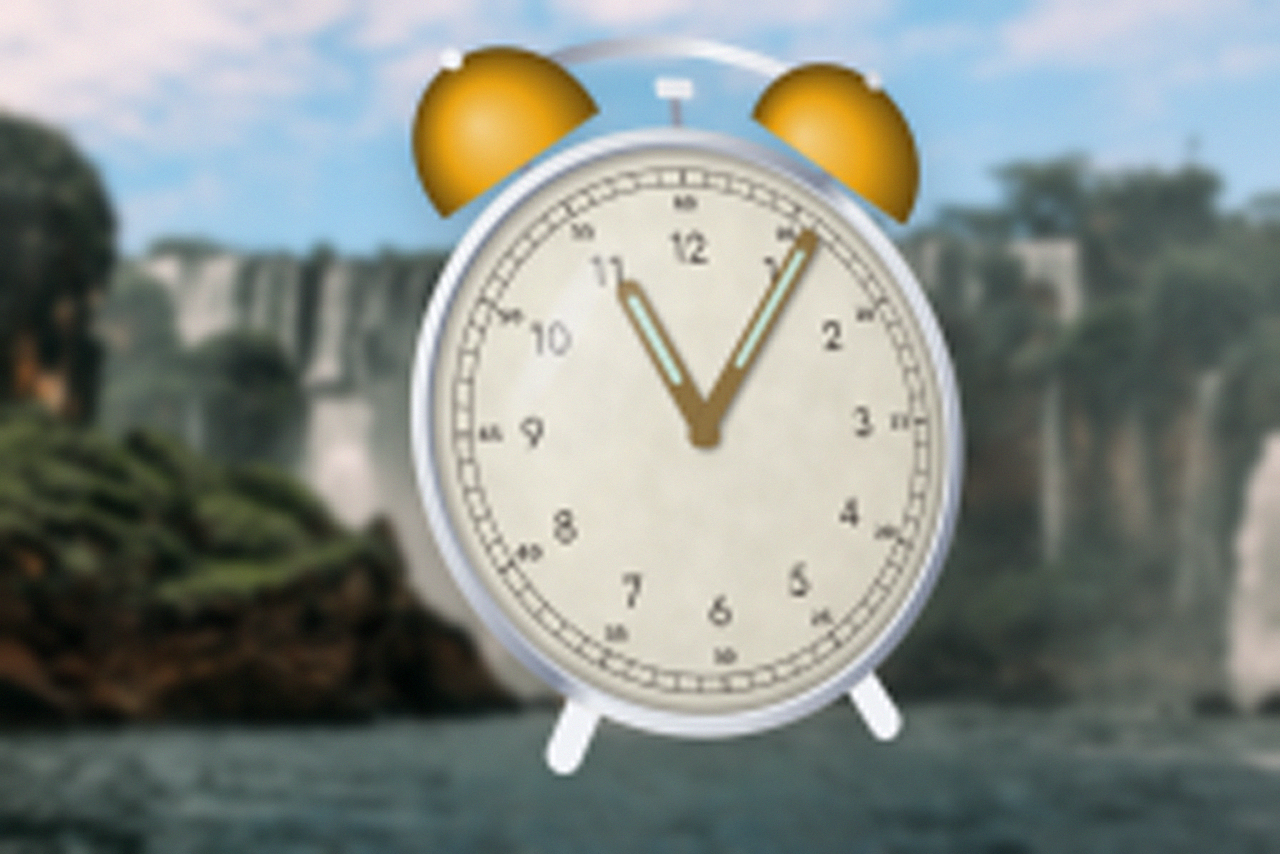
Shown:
11.06
